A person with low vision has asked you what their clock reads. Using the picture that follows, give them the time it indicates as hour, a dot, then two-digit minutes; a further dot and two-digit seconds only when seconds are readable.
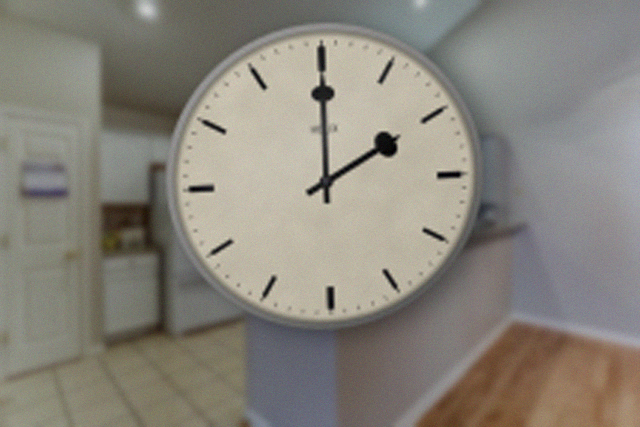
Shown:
2.00
